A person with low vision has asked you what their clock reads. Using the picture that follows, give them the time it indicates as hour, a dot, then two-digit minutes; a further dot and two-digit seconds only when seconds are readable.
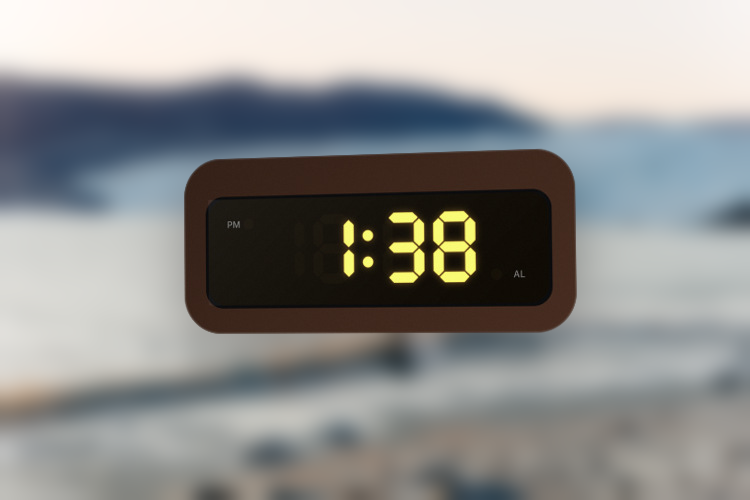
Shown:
1.38
